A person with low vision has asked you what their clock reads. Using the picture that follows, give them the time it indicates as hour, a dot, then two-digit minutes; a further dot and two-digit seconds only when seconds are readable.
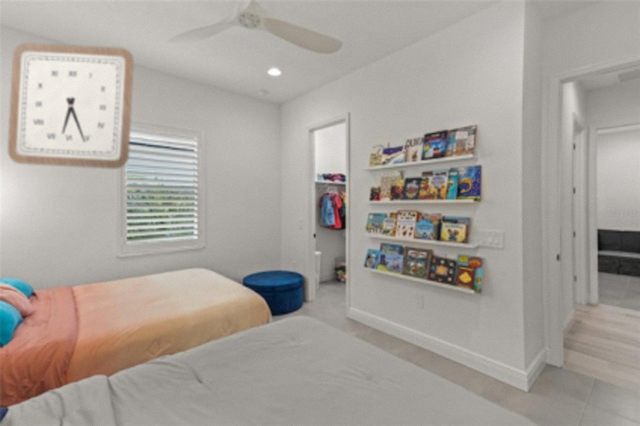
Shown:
6.26
